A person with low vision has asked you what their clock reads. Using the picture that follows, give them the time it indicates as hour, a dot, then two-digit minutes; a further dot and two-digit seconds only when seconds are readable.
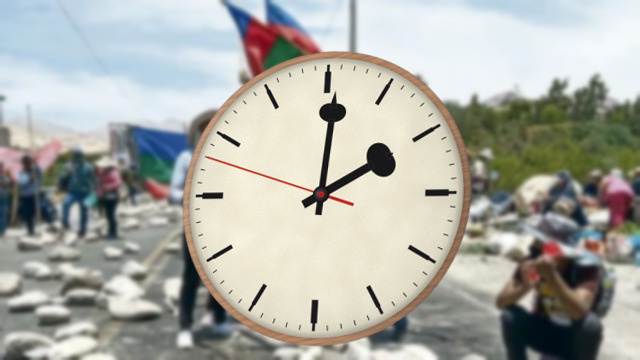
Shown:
2.00.48
